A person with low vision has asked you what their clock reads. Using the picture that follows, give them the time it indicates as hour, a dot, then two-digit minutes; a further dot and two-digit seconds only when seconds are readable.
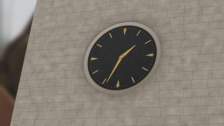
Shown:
1.34
